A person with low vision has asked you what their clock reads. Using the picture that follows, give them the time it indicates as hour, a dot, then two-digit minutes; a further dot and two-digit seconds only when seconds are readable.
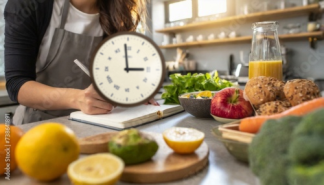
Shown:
2.59
